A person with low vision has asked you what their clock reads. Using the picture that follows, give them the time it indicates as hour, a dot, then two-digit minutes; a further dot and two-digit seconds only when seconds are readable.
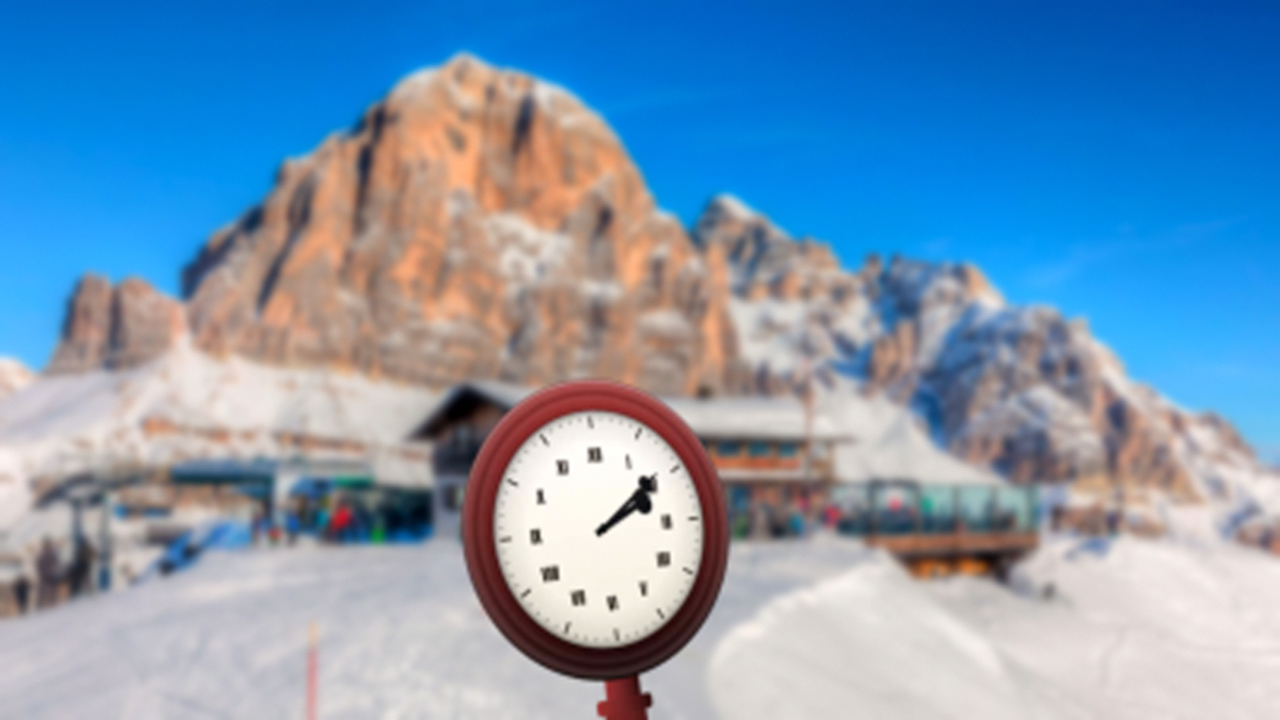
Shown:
2.09
